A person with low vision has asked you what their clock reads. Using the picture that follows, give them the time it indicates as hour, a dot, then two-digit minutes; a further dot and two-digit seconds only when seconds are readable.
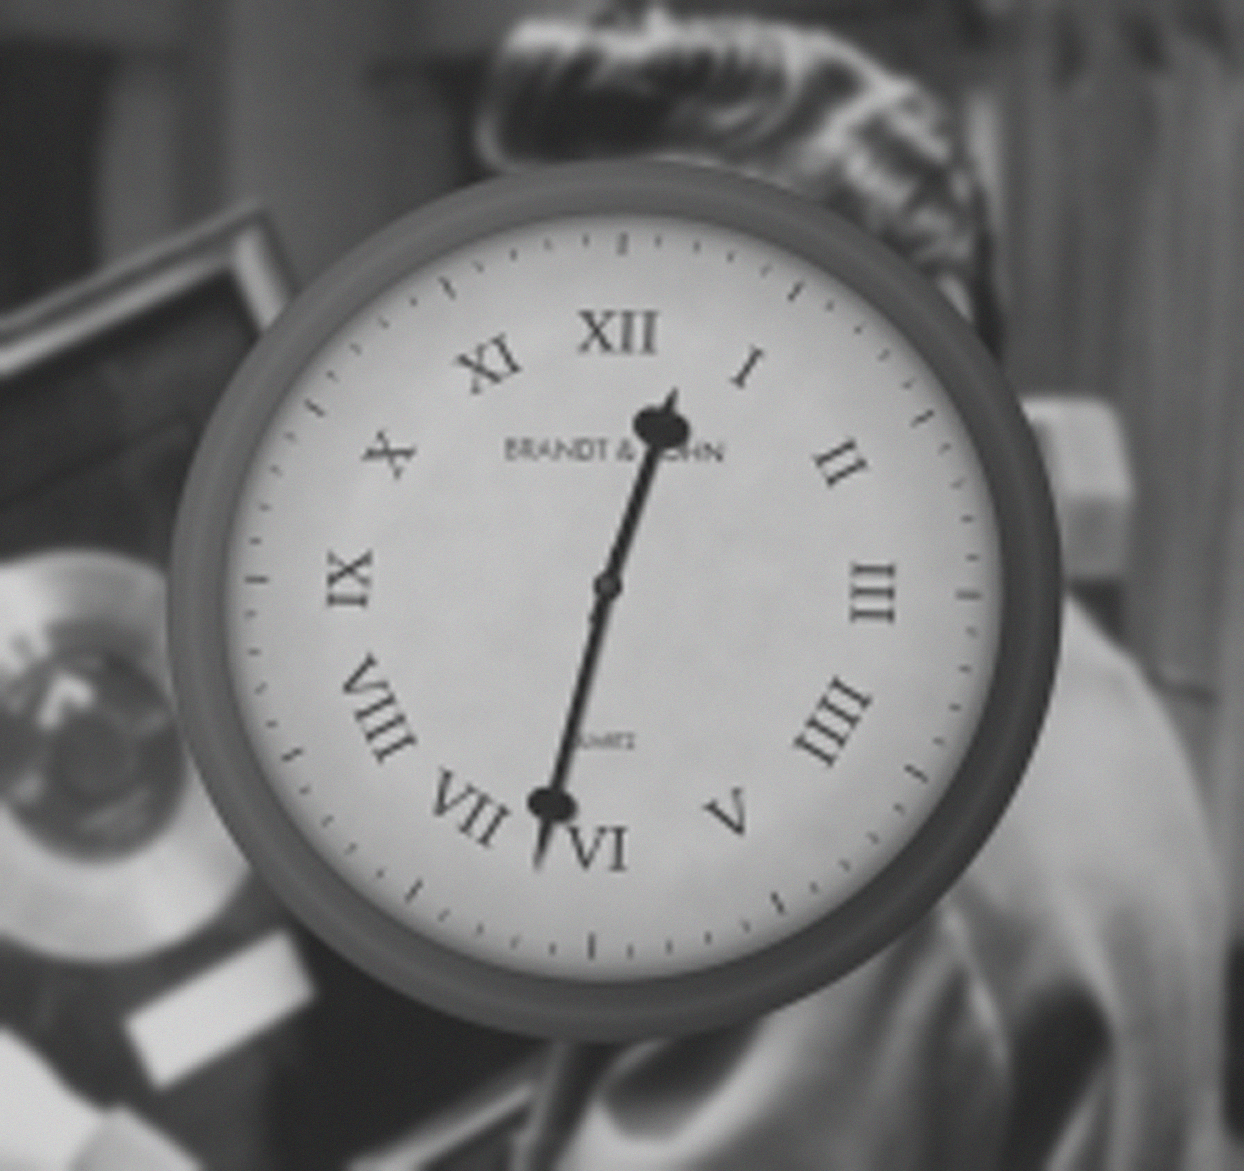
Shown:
12.32
